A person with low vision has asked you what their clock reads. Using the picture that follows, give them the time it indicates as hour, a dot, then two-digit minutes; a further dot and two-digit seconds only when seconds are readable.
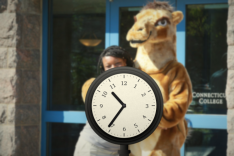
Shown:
10.36
